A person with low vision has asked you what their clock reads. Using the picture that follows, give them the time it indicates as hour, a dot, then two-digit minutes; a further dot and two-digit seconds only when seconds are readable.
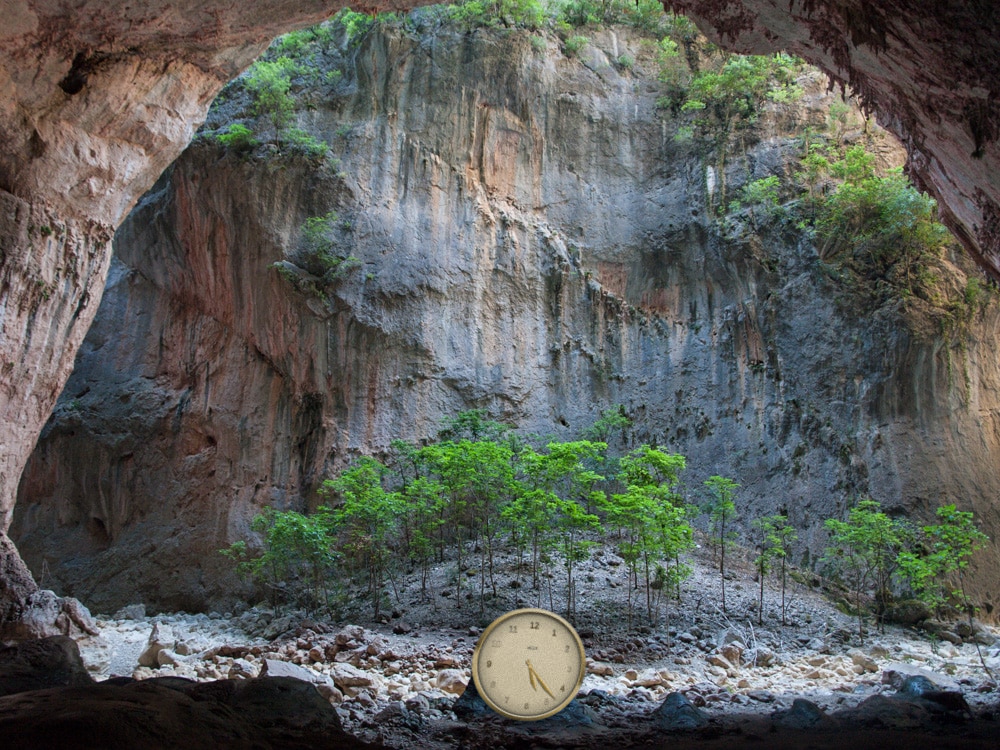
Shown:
5.23
